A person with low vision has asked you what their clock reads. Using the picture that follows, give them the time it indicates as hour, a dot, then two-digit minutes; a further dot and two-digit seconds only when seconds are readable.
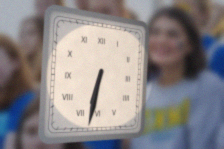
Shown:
6.32
